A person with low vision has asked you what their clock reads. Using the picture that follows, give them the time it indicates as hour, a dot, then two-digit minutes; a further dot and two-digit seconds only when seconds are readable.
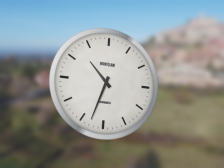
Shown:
10.33
